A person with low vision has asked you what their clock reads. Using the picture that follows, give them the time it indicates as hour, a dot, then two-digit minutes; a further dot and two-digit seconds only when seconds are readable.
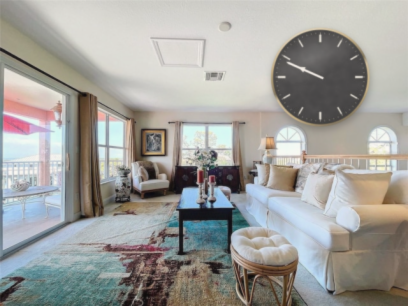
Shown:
9.49
